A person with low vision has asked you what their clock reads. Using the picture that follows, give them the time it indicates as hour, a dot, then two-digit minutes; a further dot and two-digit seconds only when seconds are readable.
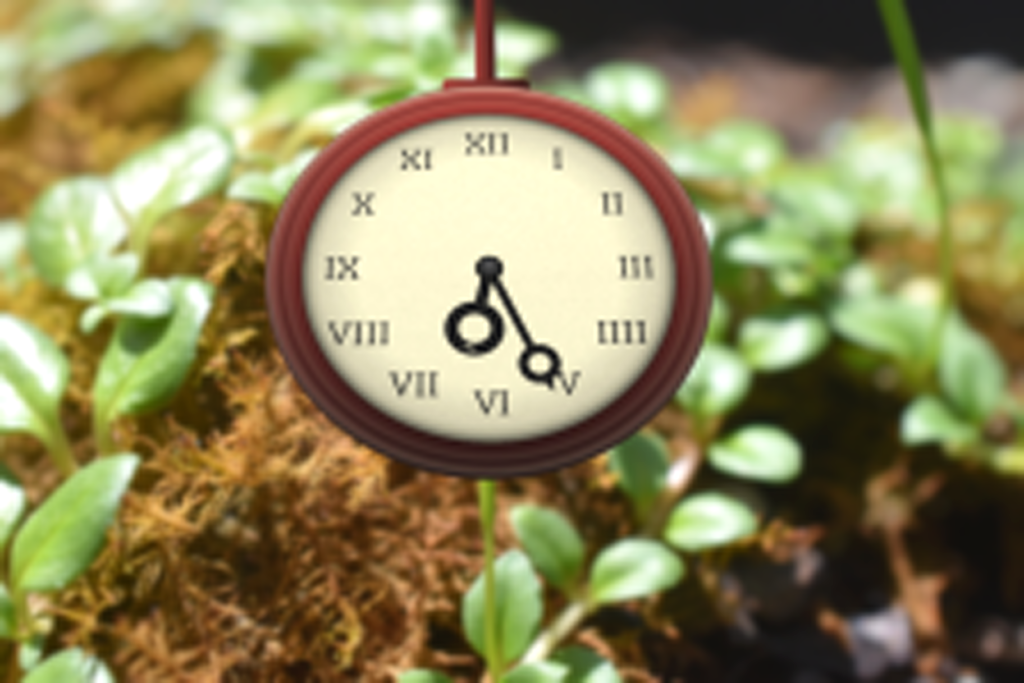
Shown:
6.26
